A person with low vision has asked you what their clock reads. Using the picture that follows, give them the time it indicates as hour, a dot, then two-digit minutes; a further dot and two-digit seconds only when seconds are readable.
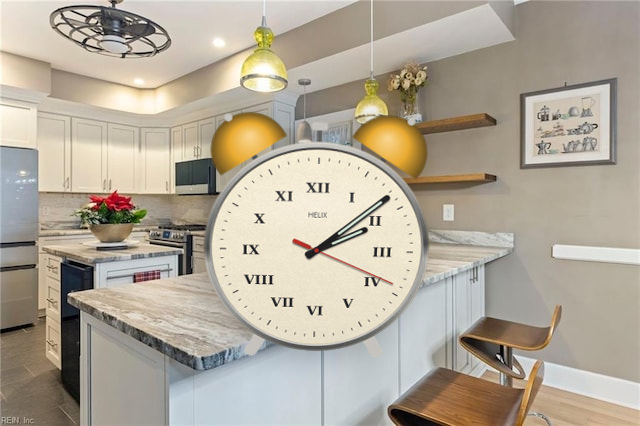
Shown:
2.08.19
